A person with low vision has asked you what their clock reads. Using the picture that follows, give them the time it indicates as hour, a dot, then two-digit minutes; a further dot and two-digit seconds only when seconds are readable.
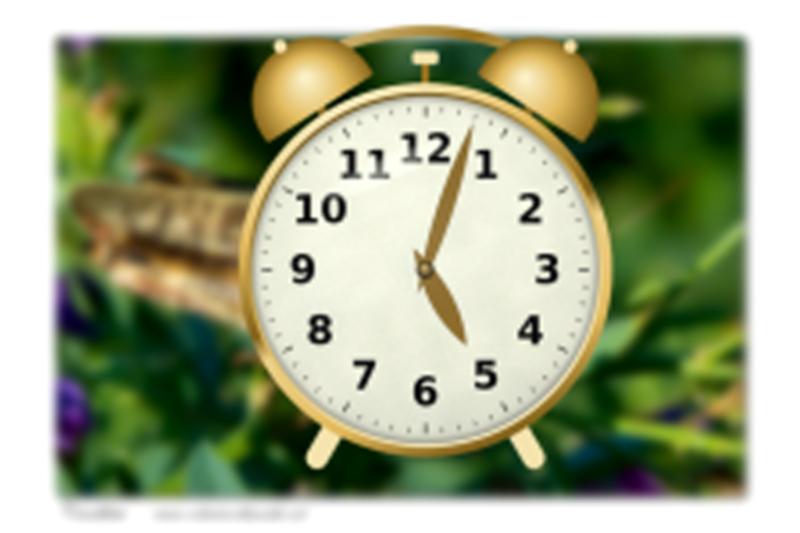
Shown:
5.03
